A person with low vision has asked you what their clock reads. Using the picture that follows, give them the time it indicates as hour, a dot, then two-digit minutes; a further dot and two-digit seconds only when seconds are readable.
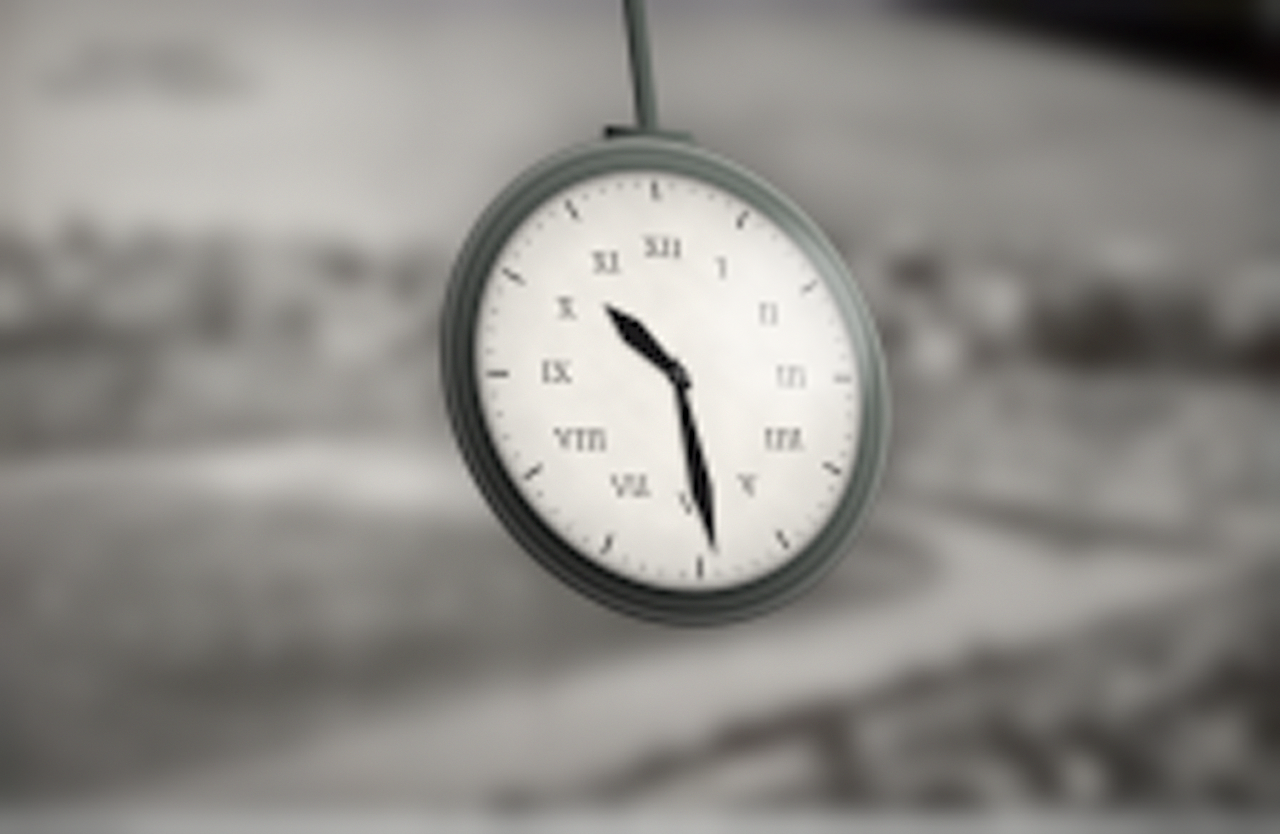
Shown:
10.29
